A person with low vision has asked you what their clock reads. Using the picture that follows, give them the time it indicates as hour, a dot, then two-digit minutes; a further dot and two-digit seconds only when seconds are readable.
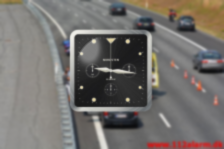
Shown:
9.16
